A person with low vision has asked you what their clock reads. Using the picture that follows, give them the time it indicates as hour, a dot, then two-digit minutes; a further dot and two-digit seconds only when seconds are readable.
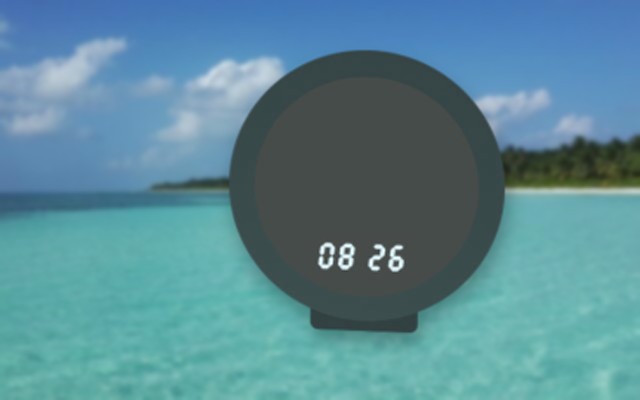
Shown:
8.26
